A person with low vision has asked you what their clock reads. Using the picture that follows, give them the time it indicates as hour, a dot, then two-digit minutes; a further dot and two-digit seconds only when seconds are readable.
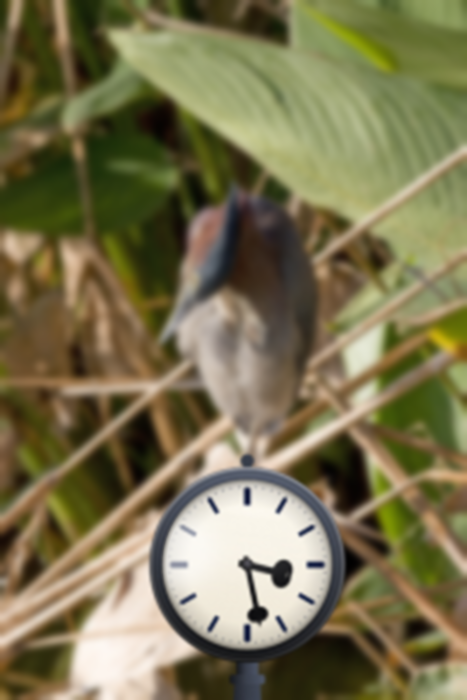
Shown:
3.28
